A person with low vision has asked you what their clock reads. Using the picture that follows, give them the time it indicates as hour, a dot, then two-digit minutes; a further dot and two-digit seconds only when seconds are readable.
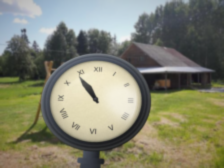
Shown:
10.54
